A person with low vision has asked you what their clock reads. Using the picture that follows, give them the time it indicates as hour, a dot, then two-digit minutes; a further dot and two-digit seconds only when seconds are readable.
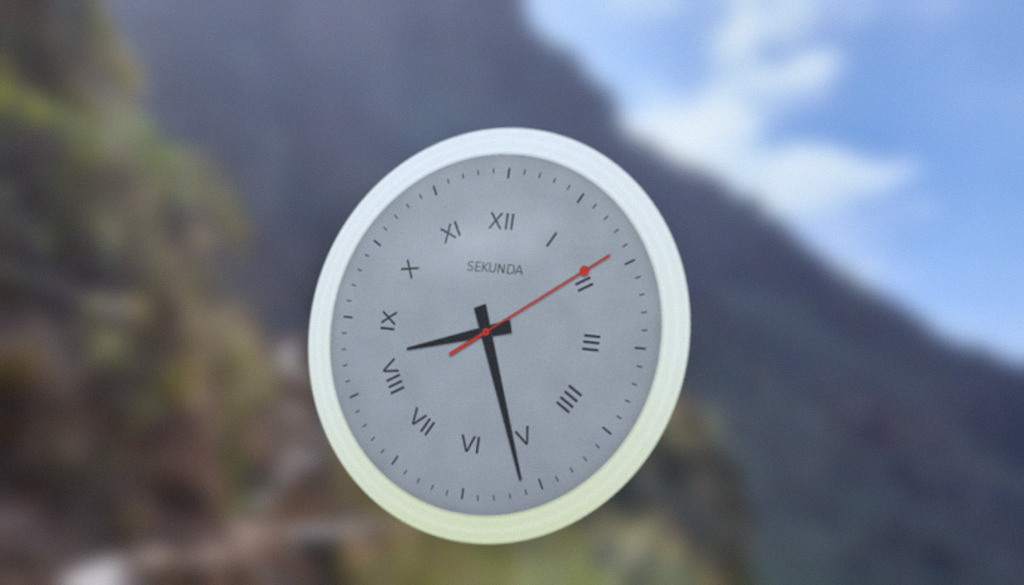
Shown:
8.26.09
